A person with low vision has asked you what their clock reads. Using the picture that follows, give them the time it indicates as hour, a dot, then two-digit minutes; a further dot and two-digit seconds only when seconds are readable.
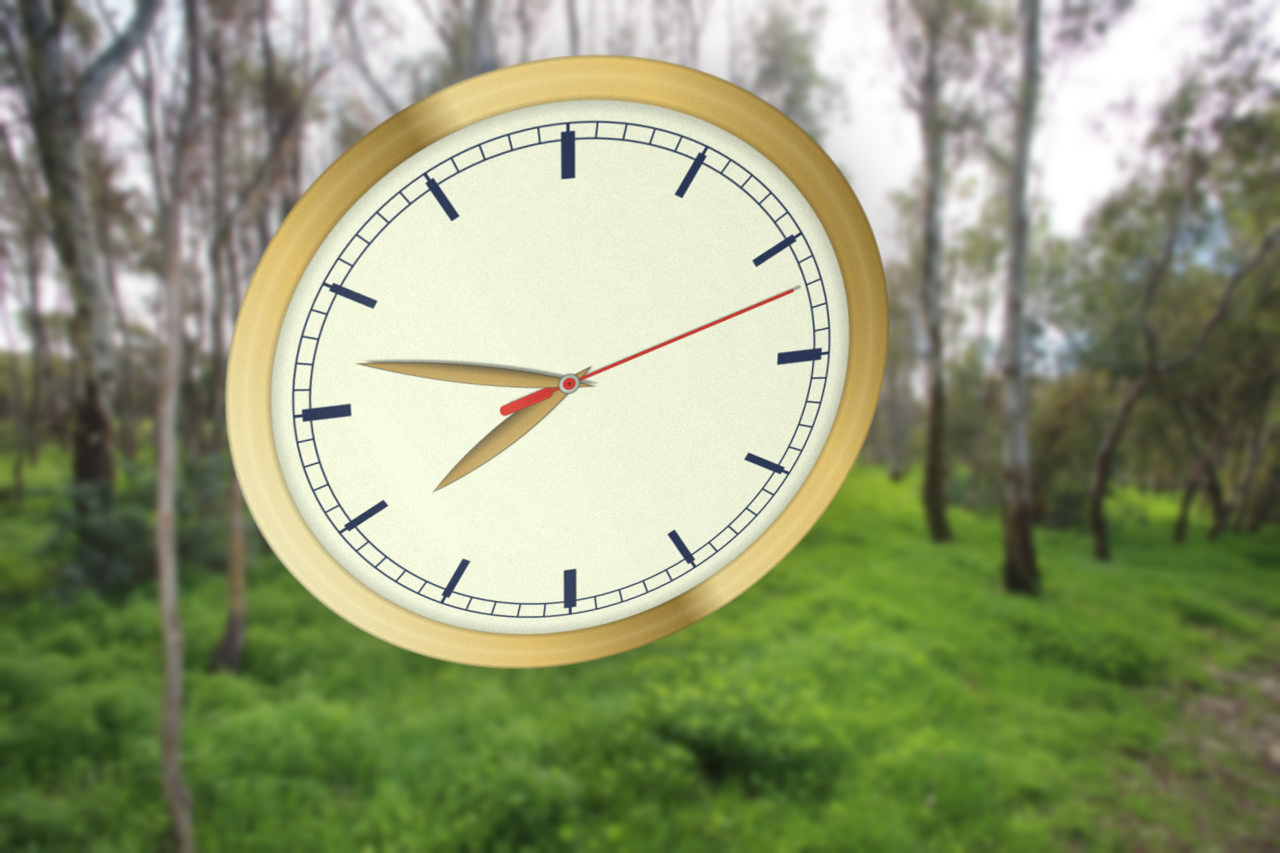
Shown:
7.47.12
